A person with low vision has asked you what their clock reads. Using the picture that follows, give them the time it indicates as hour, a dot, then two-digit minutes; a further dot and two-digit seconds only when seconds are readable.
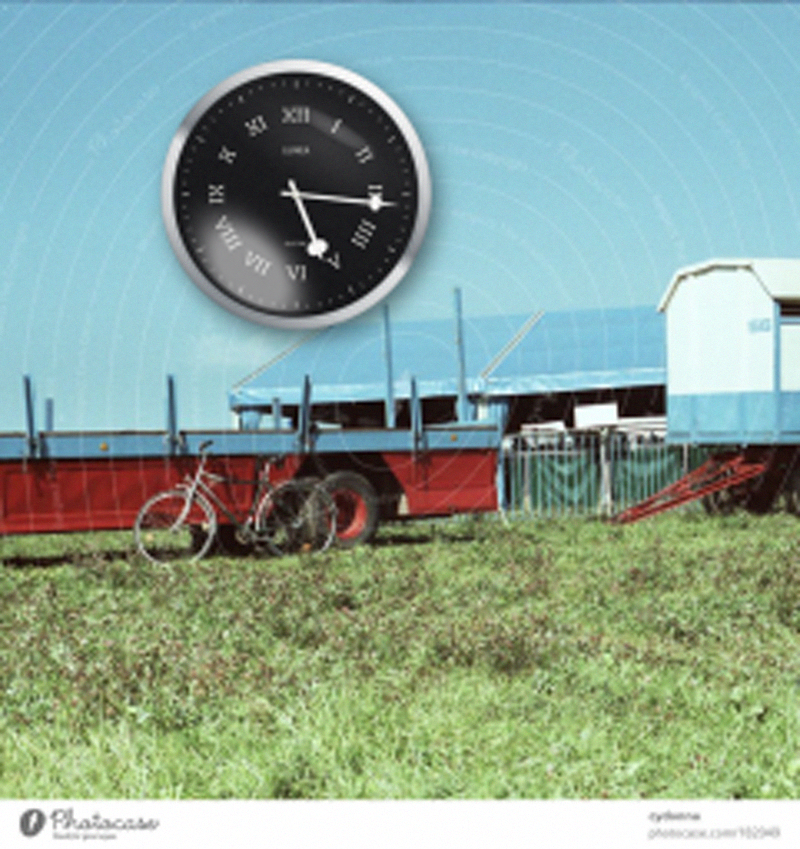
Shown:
5.16
